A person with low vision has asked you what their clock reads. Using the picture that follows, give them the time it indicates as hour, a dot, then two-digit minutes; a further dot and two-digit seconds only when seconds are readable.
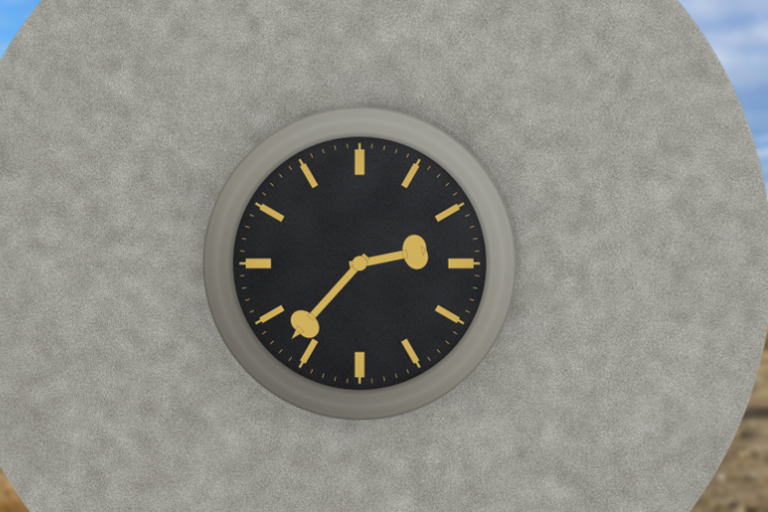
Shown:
2.37
